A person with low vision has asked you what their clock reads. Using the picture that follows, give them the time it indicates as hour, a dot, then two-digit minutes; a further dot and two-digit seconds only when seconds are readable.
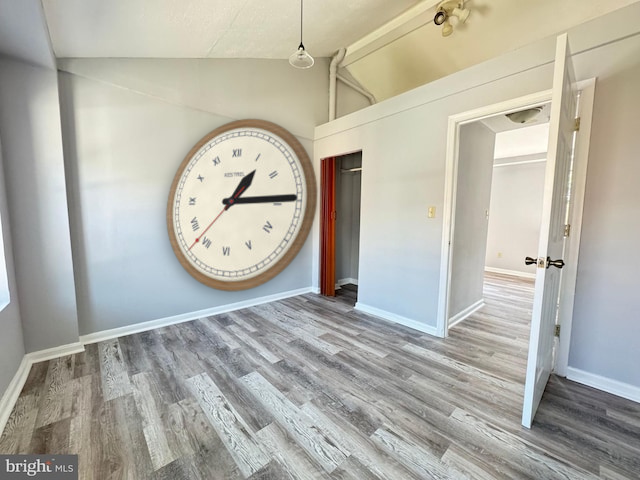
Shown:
1.14.37
